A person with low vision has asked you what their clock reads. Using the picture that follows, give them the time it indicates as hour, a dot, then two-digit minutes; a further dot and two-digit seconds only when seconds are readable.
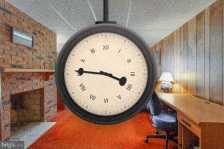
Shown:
3.46
